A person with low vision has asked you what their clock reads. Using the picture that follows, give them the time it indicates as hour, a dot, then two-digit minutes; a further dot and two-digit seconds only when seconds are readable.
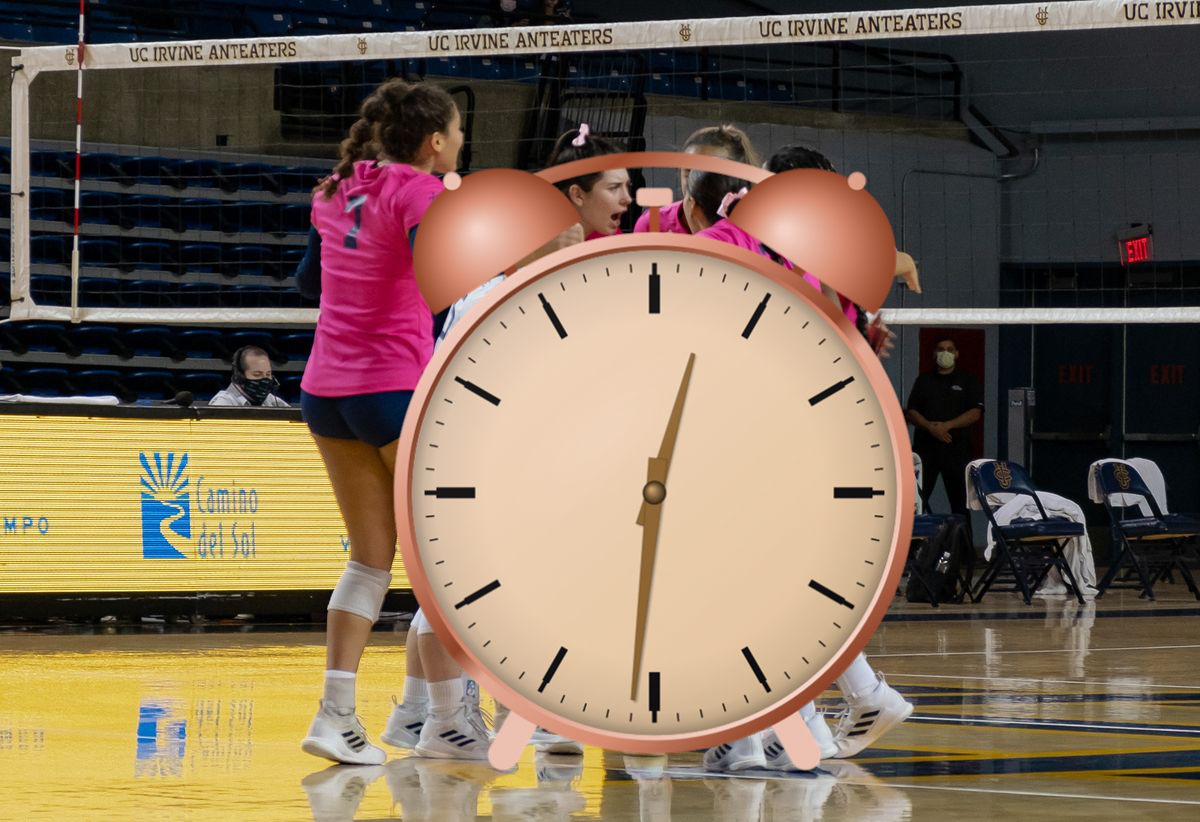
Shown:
12.31
